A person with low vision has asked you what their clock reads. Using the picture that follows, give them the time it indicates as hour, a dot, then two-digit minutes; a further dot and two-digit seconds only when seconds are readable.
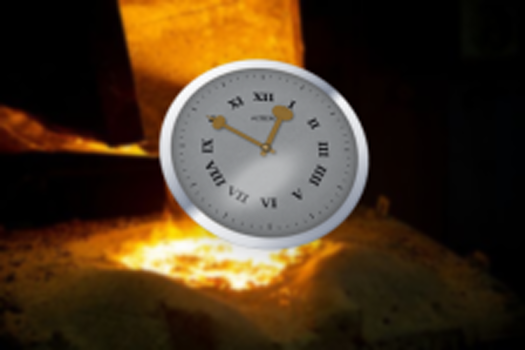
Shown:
12.50
